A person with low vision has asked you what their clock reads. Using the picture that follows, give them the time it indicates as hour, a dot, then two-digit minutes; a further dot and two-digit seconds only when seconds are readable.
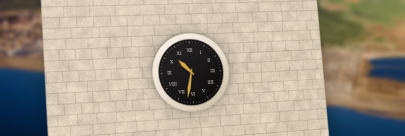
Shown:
10.32
